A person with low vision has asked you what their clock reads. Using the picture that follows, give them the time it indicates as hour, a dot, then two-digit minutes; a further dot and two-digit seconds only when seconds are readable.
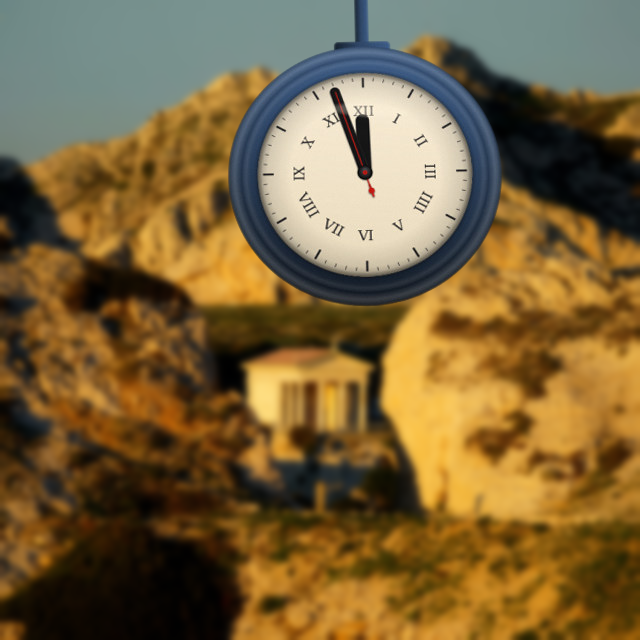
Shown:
11.56.57
